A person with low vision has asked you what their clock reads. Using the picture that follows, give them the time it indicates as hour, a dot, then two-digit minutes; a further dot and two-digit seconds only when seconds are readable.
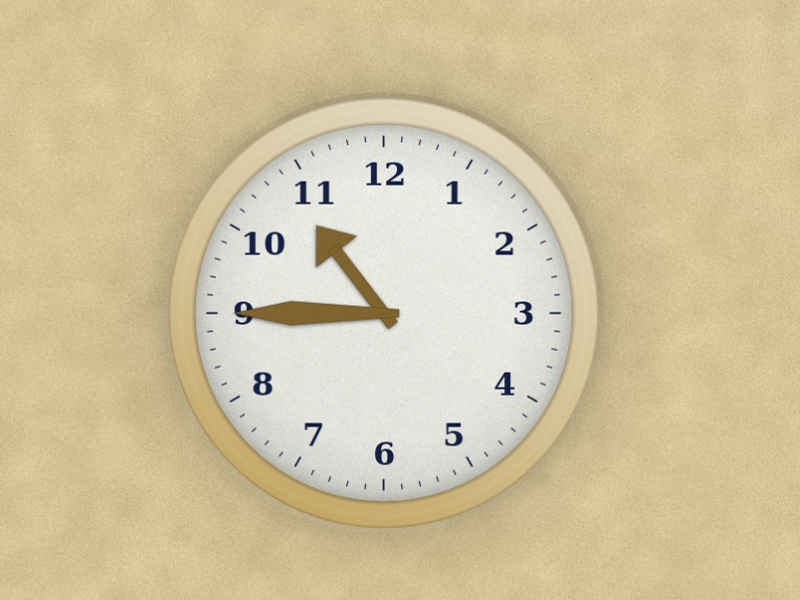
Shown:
10.45
